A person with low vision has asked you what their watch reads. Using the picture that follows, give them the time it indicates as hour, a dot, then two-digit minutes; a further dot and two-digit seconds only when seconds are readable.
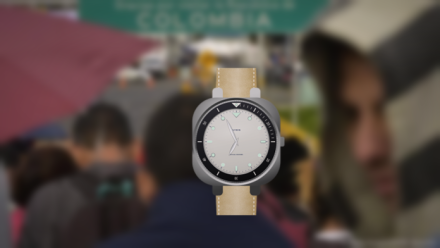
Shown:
6.56
